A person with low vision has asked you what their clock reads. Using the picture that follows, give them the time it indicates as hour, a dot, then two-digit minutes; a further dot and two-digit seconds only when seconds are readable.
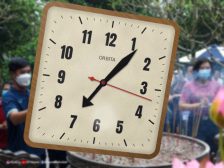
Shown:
7.06.17
